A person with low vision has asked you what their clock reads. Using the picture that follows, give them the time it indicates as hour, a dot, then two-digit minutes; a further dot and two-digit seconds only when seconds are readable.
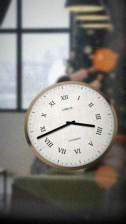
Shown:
3.43
